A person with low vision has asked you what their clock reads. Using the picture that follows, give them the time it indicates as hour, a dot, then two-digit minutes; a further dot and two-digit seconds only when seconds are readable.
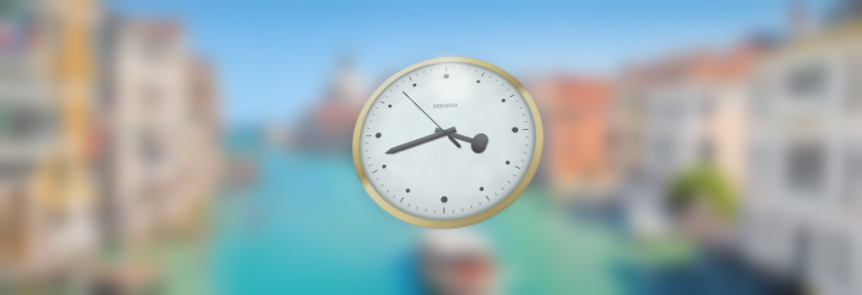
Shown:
3.41.53
